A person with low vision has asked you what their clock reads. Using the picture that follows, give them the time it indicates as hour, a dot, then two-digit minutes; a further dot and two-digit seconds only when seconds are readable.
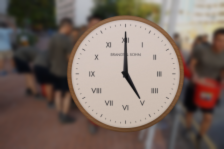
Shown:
5.00
